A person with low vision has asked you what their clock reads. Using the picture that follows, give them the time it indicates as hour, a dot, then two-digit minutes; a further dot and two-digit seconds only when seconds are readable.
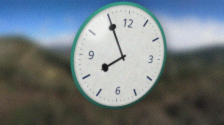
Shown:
7.55
